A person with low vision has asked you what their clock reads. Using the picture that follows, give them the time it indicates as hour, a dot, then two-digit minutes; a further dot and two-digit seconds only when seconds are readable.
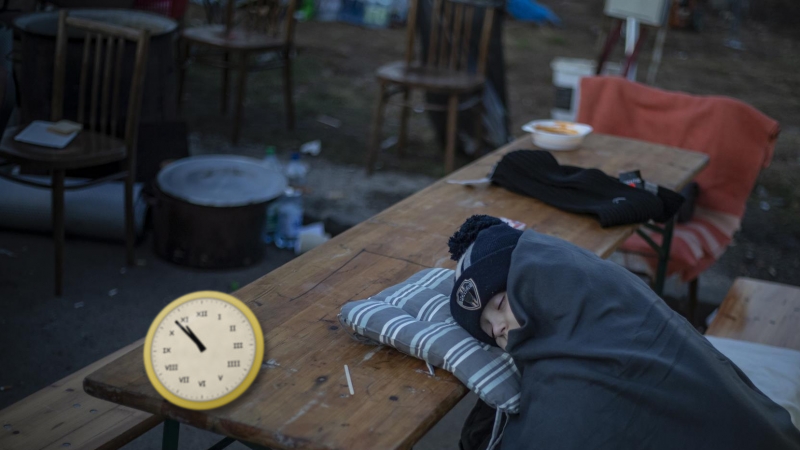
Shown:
10.53
